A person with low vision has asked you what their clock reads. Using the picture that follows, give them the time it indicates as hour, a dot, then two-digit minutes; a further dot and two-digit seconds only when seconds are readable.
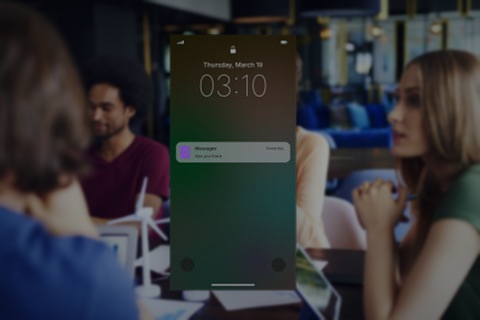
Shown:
3.10
